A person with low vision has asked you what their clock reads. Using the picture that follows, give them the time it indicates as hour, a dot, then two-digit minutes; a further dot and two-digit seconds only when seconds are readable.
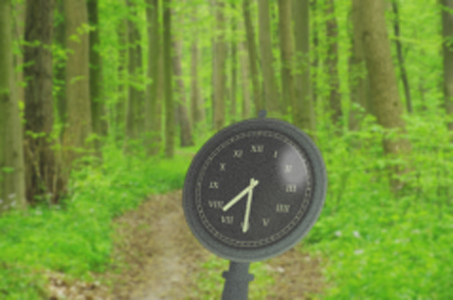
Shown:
7.30
